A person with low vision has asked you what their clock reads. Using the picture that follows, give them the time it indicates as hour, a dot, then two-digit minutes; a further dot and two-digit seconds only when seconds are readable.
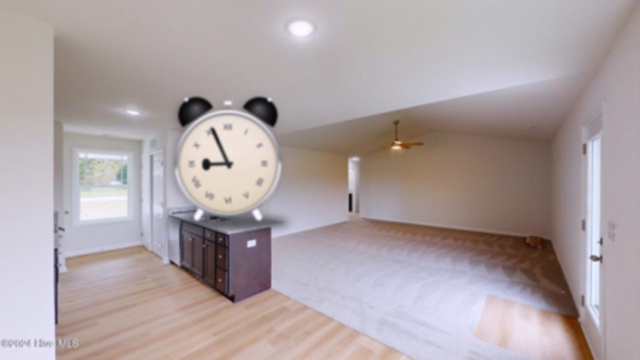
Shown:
8.56
